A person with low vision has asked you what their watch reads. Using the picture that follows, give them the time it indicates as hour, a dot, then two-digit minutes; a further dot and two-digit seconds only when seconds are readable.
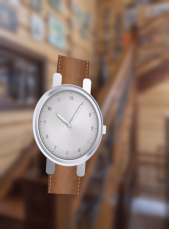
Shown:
10.05
